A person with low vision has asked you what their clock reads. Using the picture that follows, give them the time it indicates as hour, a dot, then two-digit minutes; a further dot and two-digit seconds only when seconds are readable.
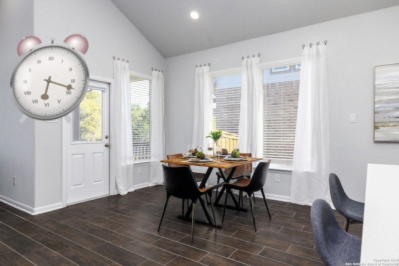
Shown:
6.18
